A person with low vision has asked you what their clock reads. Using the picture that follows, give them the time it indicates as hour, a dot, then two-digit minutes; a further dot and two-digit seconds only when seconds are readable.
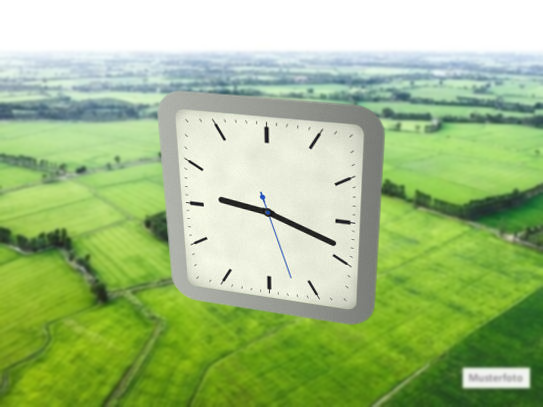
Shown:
9.18.27
